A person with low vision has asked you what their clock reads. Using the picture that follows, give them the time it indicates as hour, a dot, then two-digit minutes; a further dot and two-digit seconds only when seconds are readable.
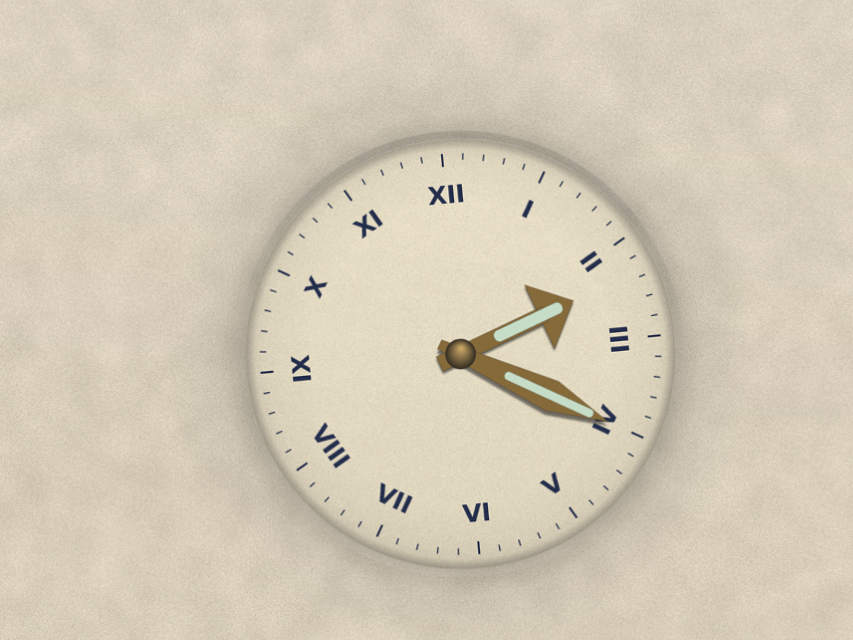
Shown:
2.20
